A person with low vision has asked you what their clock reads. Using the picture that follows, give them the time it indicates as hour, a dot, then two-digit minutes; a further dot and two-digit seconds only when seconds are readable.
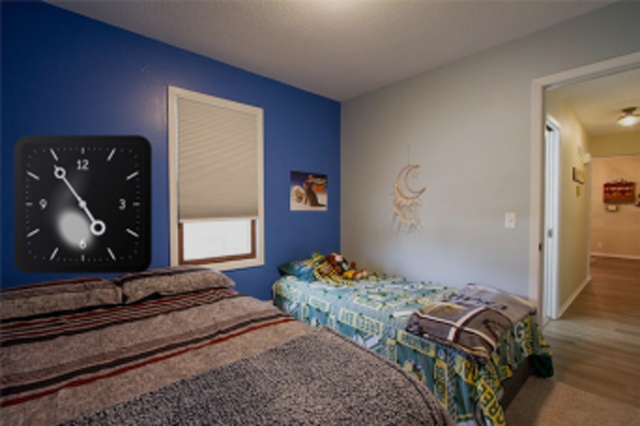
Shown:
4.54
